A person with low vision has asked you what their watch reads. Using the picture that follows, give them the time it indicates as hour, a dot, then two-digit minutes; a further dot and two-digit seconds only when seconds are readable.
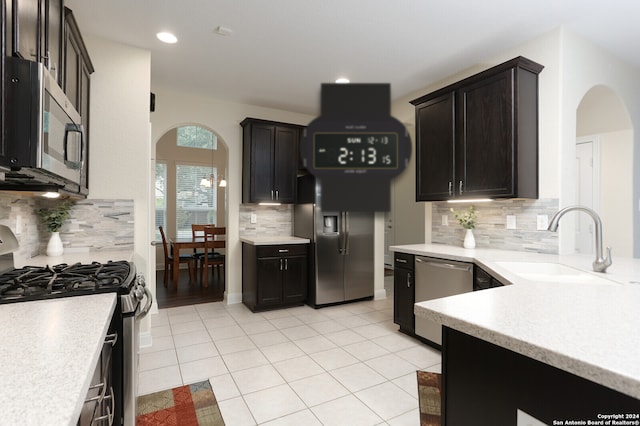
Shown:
2.13
